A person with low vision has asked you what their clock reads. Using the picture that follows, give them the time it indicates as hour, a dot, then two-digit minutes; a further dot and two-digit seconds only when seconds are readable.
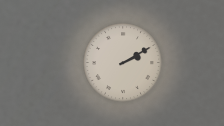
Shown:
2.10
